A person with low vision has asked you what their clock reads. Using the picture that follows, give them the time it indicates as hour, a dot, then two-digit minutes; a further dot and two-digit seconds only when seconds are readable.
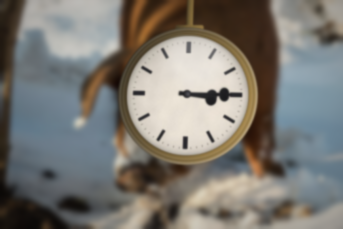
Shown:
3.15
